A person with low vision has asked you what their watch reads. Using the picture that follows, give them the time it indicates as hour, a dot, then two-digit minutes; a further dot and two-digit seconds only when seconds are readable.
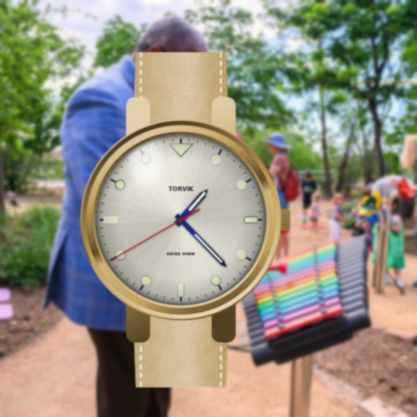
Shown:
1.22.40
